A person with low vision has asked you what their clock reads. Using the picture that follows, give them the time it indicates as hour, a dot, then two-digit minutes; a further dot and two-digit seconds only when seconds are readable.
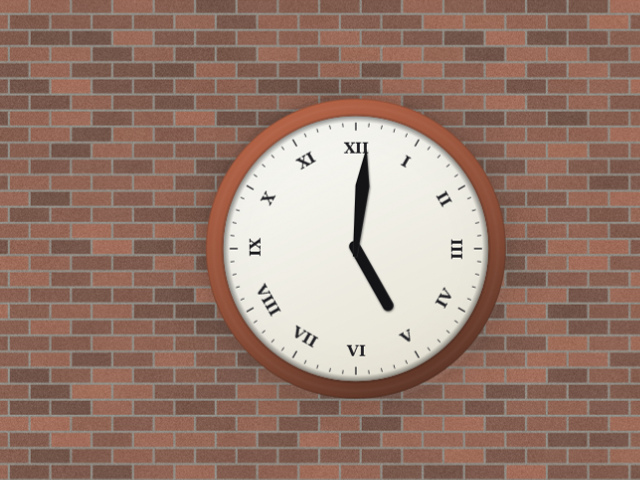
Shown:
5.01
